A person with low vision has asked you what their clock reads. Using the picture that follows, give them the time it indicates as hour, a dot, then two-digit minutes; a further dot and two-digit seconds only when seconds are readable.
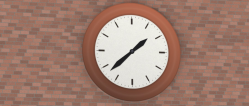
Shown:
1.38
